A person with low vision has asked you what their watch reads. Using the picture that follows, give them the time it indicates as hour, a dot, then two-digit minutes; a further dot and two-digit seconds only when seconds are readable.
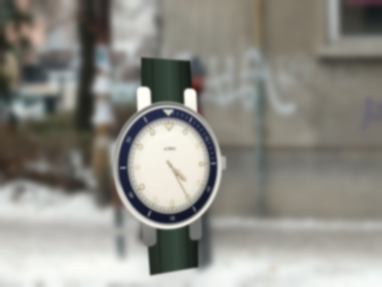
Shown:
4.25
